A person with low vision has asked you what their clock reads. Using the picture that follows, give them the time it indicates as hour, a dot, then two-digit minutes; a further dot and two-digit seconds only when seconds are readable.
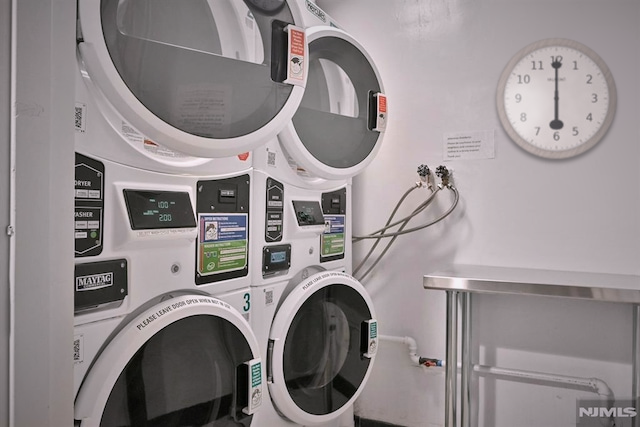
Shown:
6.00
